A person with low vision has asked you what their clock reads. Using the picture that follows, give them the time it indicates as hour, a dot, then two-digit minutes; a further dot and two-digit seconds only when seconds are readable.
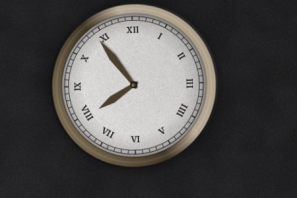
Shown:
7.54
